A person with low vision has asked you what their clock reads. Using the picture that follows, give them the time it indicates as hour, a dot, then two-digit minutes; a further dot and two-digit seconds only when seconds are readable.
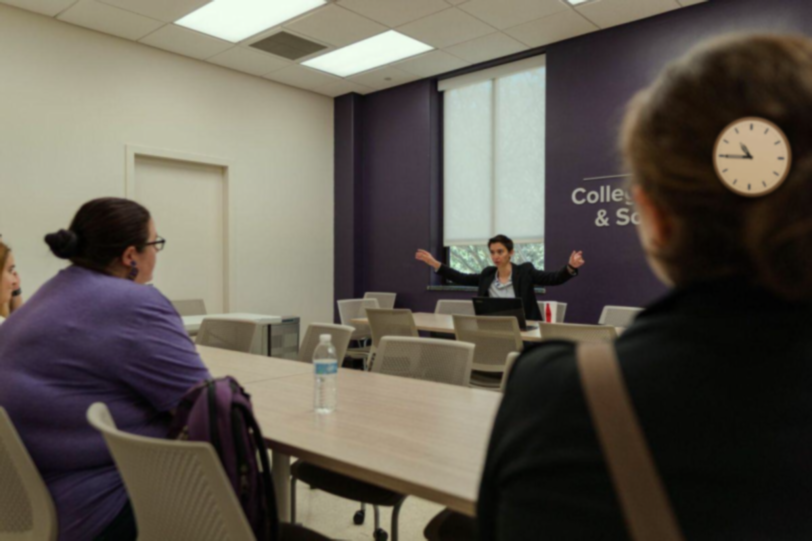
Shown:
10.45
